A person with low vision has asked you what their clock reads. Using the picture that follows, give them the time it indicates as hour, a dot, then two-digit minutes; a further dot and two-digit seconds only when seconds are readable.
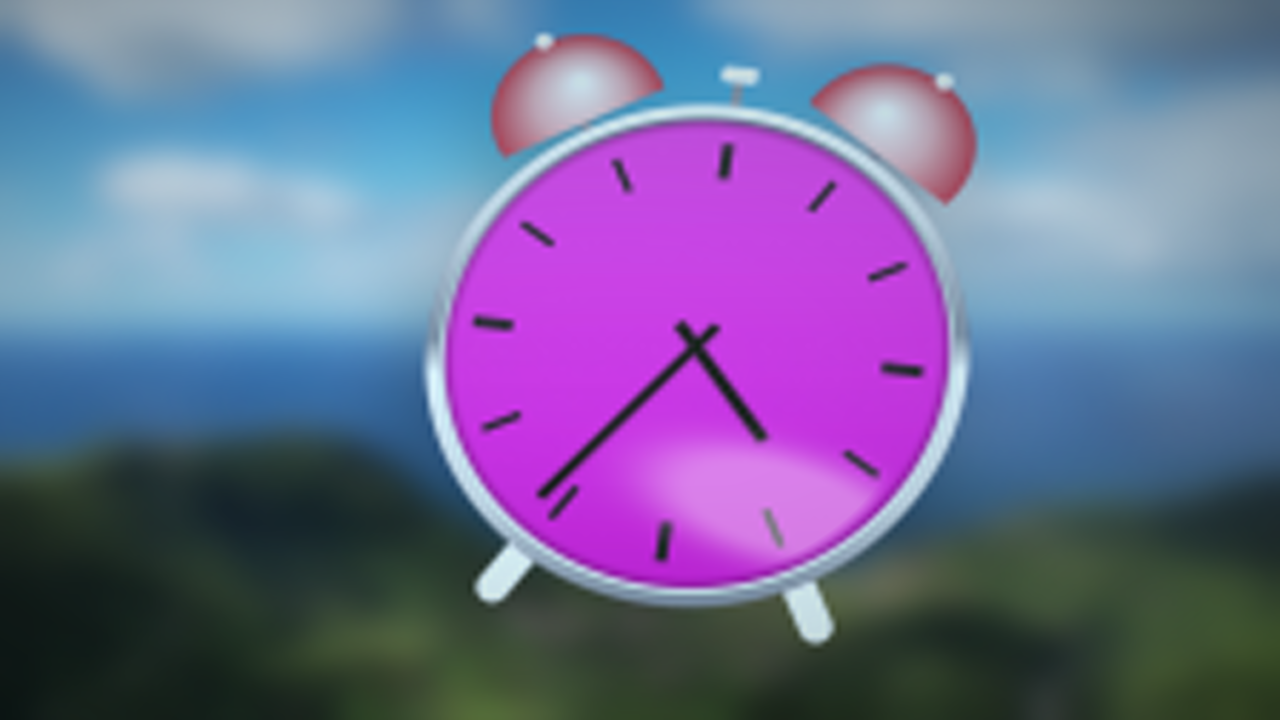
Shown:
4.36
